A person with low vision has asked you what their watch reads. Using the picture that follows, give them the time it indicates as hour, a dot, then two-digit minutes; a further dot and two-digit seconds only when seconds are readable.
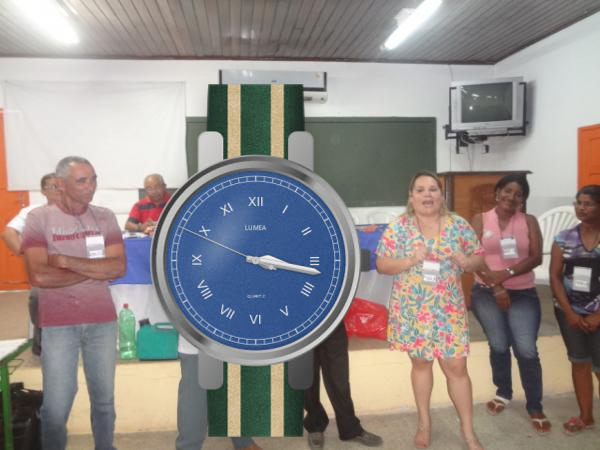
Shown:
3.16.49
